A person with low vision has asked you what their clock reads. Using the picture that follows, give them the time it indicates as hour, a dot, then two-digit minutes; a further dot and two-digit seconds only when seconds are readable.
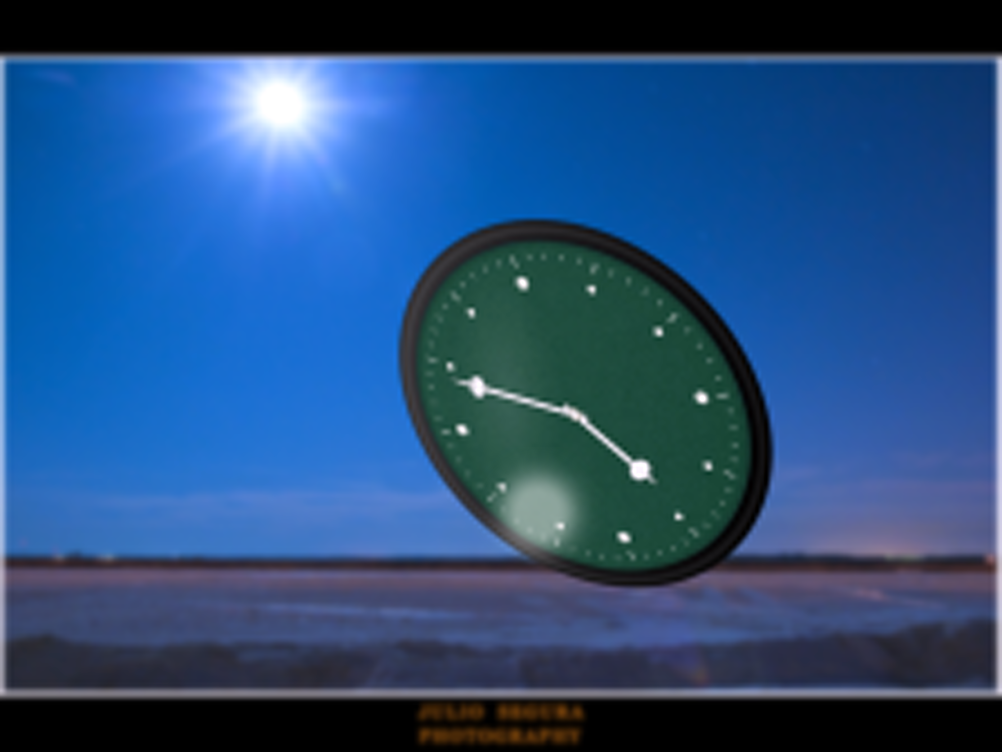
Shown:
4.49
